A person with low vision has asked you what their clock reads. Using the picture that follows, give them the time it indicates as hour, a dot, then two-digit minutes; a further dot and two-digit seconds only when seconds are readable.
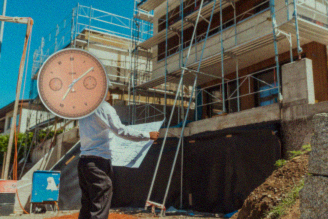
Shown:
7.09
